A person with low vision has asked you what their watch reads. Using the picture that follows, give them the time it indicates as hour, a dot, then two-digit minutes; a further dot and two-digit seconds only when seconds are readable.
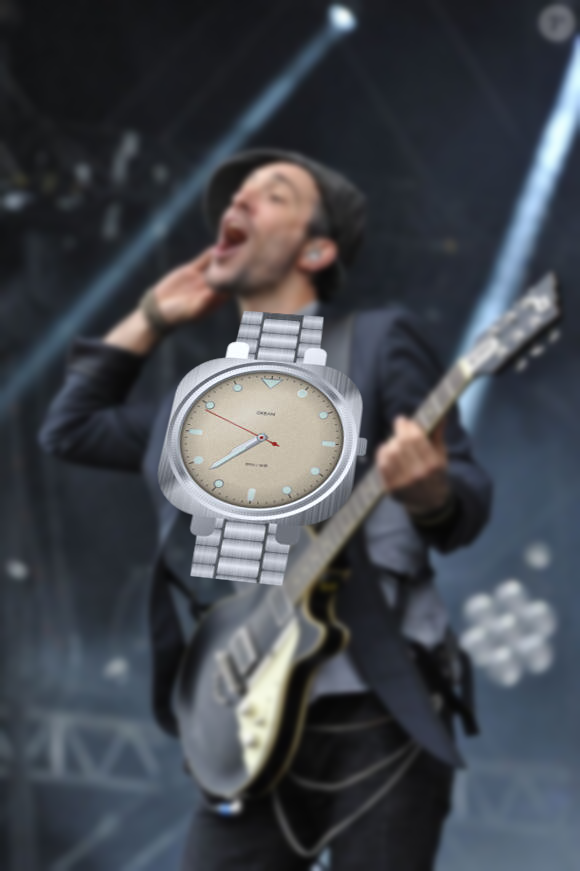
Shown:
7.37.49
